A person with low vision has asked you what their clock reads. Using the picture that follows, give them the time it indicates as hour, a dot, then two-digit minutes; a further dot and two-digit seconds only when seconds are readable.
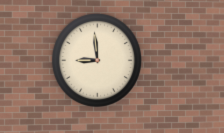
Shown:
8.59
